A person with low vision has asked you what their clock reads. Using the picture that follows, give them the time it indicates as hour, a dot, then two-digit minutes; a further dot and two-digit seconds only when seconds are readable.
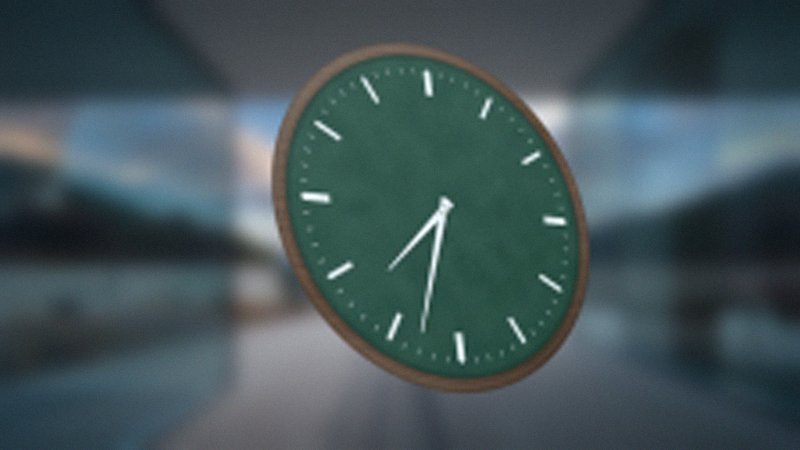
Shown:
7.33
